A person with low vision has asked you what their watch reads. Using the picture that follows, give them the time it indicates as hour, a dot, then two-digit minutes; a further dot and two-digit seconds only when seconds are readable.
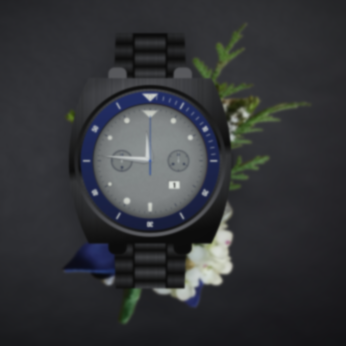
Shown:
11.46
